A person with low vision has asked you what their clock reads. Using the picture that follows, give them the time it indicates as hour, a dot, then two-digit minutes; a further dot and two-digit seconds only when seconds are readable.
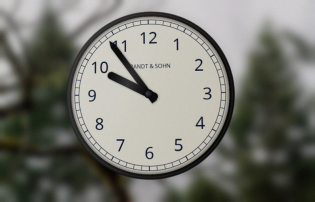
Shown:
9.54
